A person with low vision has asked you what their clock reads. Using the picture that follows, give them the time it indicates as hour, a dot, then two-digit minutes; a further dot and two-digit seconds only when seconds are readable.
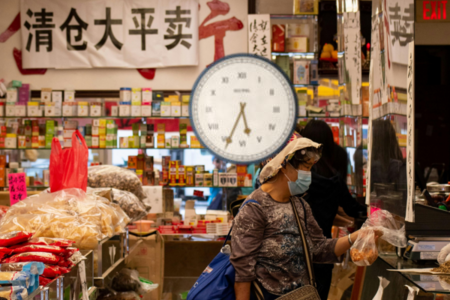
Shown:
5.34
